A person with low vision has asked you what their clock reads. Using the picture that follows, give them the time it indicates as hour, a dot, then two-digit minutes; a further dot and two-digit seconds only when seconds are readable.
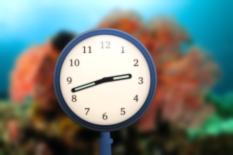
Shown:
2.42
